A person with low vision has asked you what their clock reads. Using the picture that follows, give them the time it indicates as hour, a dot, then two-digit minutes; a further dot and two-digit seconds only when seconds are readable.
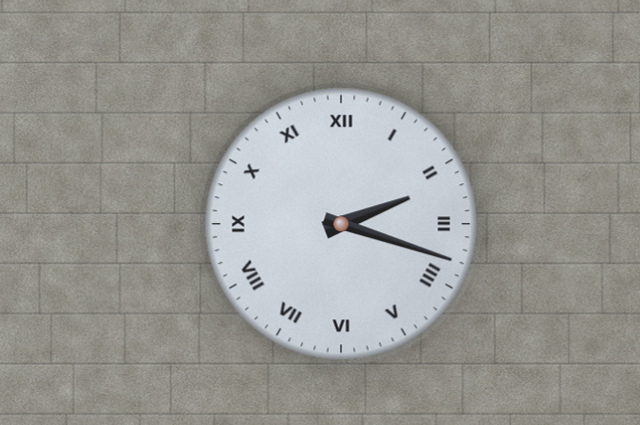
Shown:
2.18
